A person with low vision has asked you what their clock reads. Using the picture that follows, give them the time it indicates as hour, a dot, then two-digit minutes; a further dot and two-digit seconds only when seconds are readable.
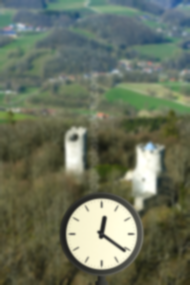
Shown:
12.21
